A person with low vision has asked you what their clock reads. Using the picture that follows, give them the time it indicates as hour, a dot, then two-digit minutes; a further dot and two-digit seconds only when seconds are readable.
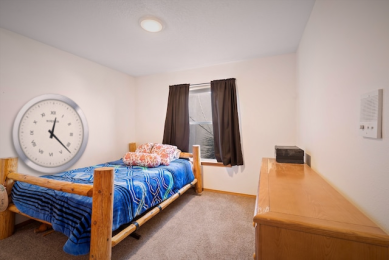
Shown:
12.22
